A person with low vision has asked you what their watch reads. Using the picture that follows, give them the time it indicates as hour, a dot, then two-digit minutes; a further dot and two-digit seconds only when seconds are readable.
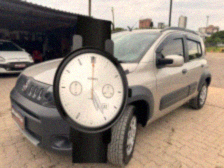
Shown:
5.25
